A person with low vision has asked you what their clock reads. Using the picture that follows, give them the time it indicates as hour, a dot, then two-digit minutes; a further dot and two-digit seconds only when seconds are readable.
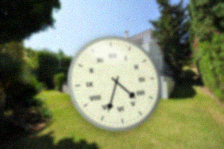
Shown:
4.34
